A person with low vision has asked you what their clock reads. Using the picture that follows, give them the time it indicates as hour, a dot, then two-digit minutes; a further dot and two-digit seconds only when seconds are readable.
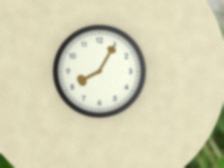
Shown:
8.05
